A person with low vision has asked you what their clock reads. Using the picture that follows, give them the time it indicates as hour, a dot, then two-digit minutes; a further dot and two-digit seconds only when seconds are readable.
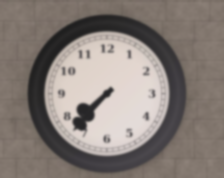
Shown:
7.37
